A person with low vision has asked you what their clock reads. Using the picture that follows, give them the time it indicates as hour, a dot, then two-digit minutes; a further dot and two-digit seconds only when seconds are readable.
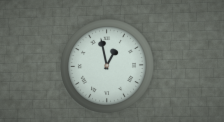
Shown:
12.58
